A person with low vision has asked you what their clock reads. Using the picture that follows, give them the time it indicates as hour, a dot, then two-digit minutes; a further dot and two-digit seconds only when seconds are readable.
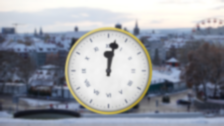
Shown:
12.02
